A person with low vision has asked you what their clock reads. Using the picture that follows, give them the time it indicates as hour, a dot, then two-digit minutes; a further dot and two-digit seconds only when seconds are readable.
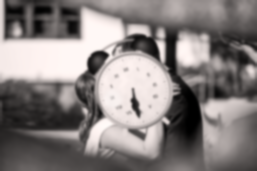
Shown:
6.31
